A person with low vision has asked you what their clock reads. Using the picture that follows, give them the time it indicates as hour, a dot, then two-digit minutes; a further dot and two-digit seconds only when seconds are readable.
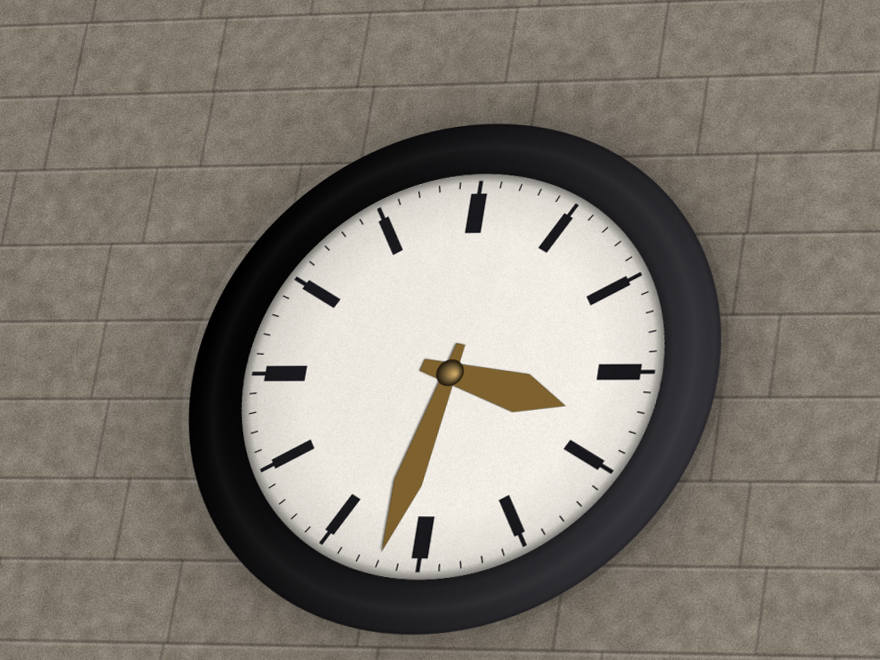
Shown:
3.32
